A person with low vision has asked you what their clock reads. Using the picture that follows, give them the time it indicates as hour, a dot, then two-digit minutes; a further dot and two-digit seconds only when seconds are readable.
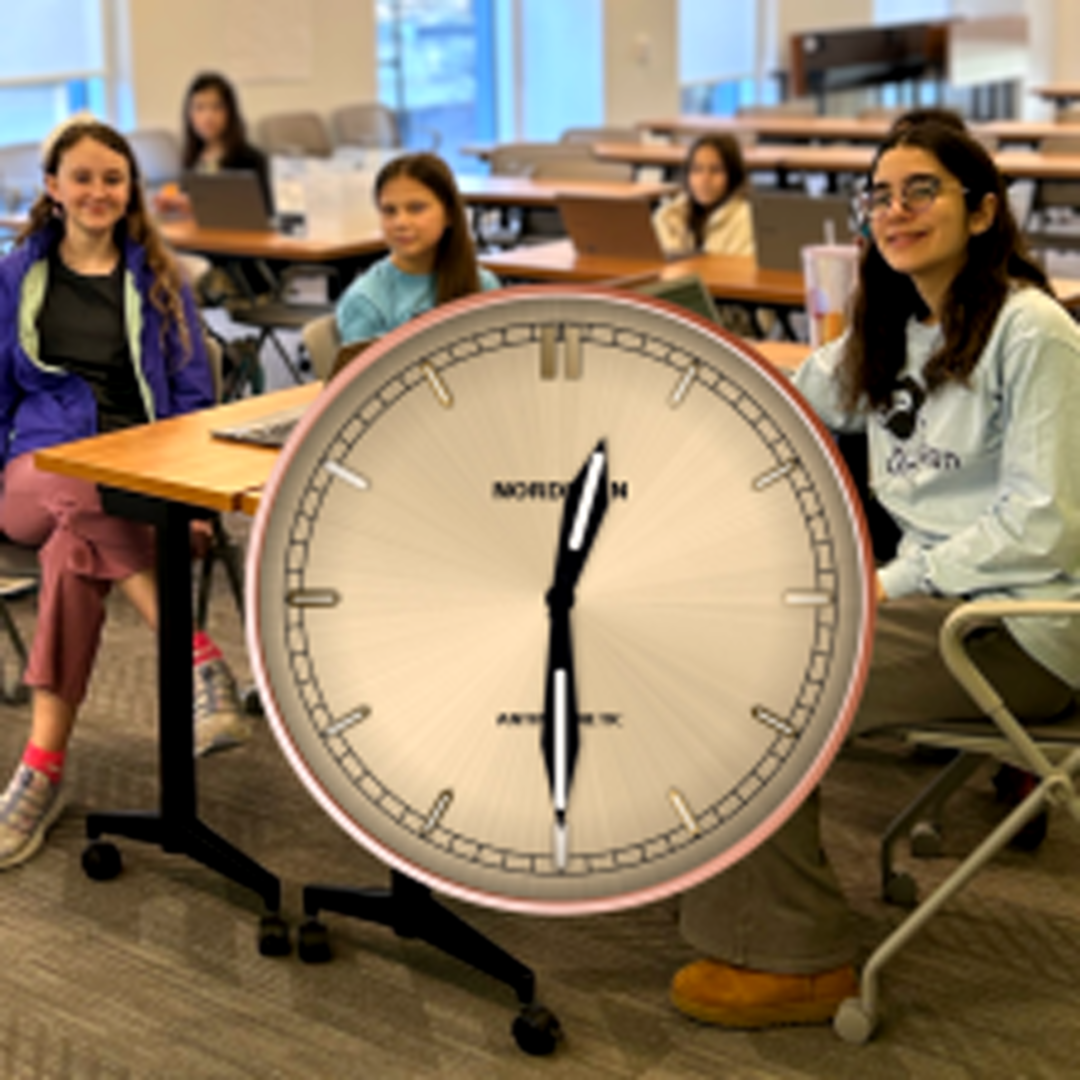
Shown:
12.30
